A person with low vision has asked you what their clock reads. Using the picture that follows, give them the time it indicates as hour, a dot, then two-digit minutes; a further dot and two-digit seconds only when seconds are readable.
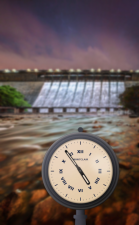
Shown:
4.54
